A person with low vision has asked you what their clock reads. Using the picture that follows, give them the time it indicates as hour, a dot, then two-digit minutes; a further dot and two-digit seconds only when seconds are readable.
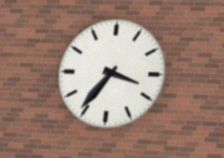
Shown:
3.36
